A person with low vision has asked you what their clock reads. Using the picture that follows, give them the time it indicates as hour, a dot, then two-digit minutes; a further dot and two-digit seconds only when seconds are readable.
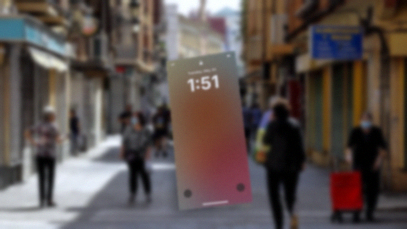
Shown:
1.51
